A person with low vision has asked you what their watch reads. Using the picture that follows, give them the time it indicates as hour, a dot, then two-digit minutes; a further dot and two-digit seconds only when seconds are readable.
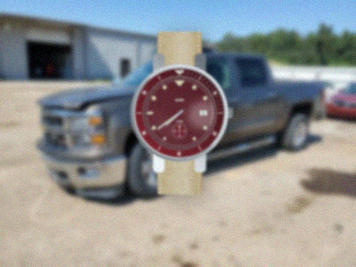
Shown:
7.39
